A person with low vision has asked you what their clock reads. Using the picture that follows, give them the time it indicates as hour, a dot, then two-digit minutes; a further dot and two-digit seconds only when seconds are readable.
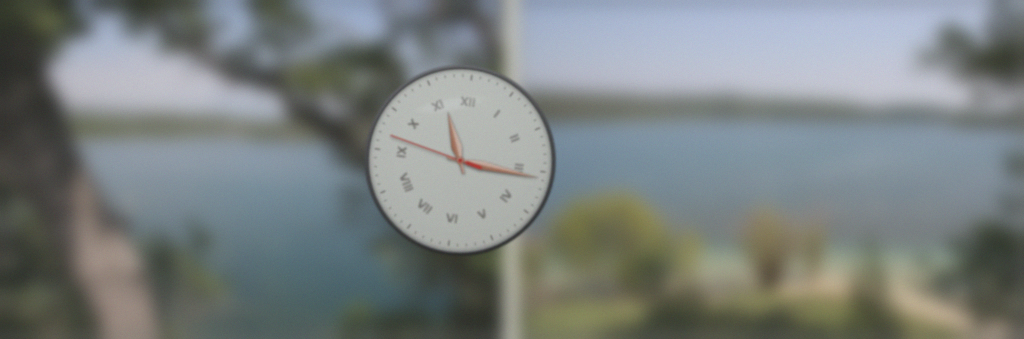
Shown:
11.15.47
